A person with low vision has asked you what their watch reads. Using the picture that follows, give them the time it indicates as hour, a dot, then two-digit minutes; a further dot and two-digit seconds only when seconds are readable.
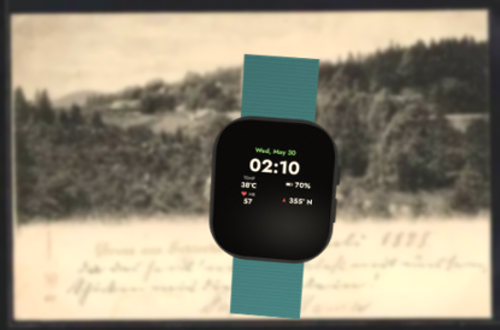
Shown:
2.10
